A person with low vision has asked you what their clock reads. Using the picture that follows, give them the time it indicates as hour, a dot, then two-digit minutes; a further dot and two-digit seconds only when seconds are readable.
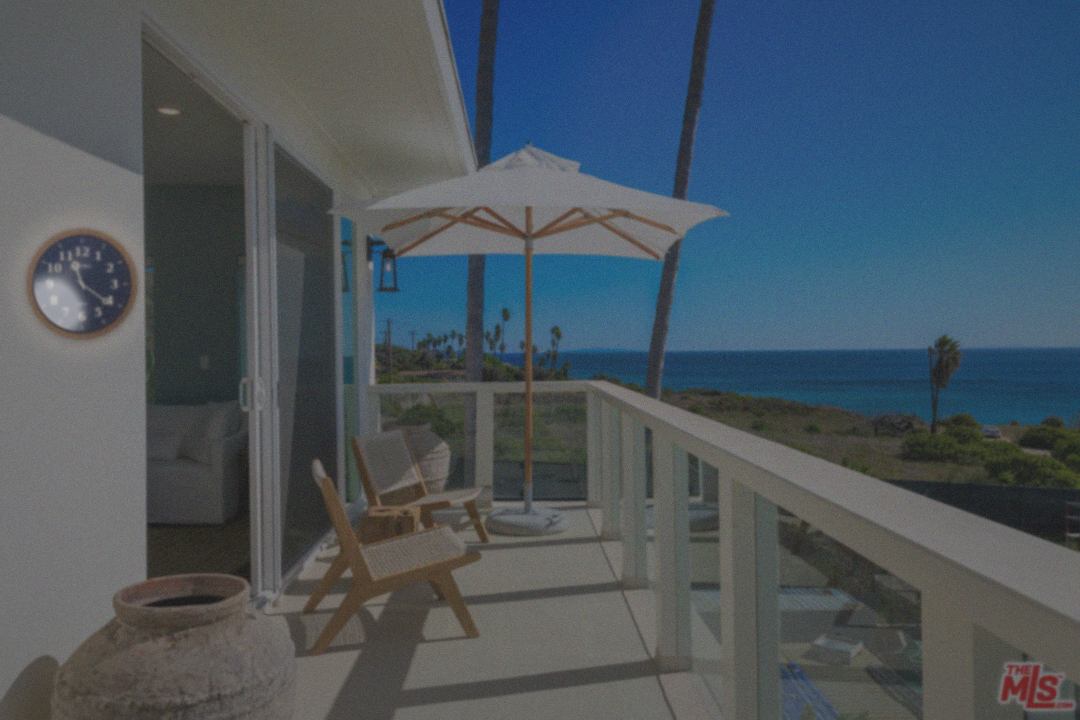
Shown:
11.21
